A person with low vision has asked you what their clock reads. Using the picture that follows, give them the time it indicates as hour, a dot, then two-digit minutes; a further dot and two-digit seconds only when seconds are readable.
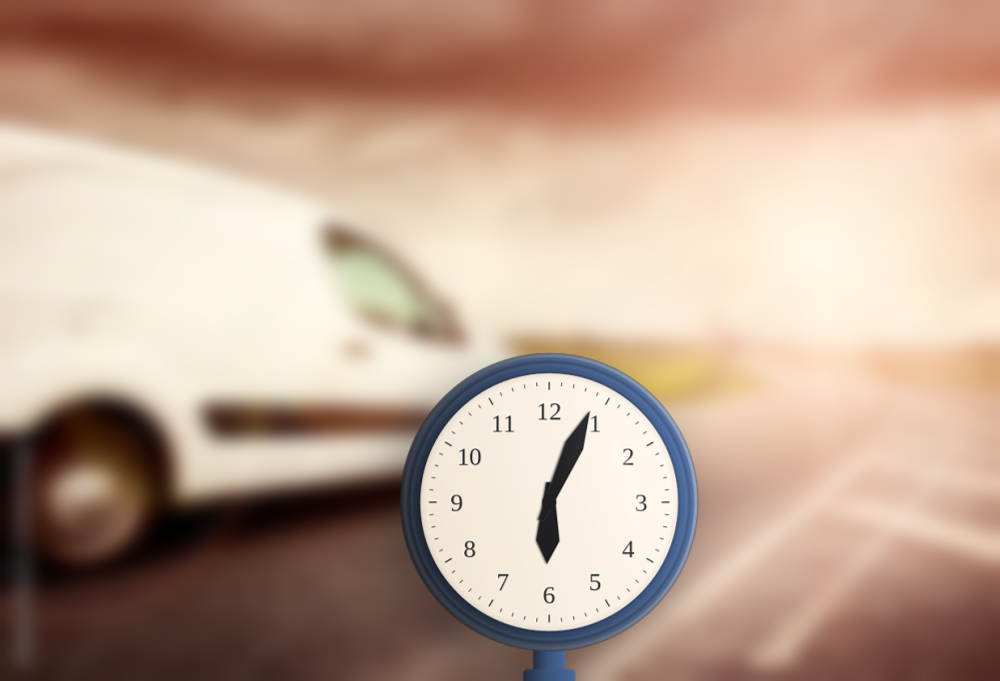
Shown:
6.04
